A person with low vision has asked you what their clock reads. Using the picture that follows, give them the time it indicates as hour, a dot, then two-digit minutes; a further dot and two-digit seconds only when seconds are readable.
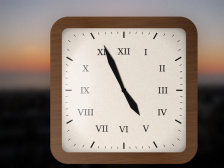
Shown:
4.56
